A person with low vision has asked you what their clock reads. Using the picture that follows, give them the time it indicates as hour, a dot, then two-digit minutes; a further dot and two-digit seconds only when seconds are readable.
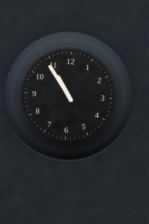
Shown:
10.54
